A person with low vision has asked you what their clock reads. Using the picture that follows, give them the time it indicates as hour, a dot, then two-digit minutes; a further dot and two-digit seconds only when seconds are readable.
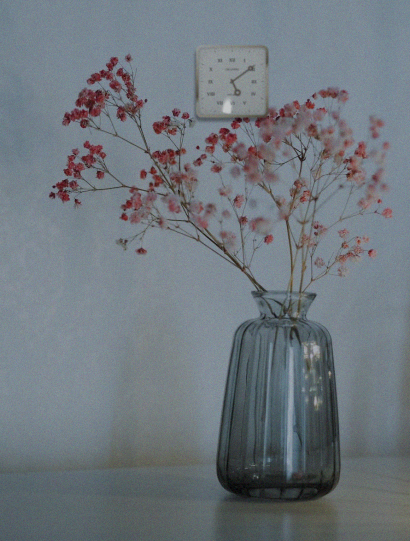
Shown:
5.09
